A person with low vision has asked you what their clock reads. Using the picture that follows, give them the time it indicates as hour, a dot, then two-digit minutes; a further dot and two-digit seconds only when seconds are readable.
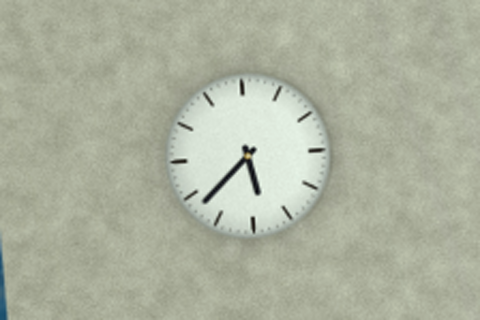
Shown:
5.38
